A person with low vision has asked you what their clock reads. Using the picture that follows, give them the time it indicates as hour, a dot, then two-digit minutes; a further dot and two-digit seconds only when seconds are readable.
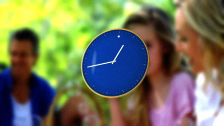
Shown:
12.42
